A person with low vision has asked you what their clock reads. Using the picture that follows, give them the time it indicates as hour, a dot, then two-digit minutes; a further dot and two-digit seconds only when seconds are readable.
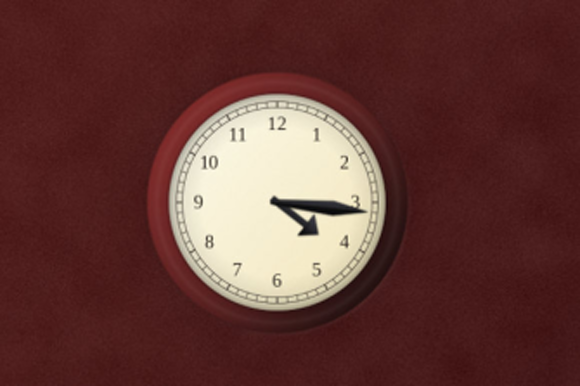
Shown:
4.16
